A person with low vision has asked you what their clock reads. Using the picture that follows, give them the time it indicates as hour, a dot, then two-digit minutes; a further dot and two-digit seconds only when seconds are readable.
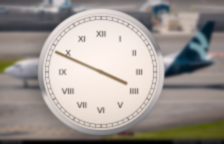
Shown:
3.49
